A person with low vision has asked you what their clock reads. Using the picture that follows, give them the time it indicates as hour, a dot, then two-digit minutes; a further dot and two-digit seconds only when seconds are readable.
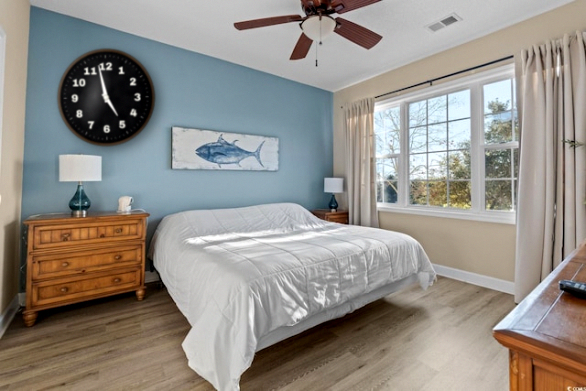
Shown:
4.58
